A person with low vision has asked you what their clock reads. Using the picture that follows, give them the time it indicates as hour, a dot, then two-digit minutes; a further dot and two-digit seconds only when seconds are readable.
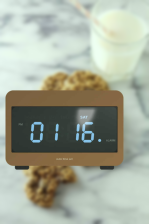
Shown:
1.16
